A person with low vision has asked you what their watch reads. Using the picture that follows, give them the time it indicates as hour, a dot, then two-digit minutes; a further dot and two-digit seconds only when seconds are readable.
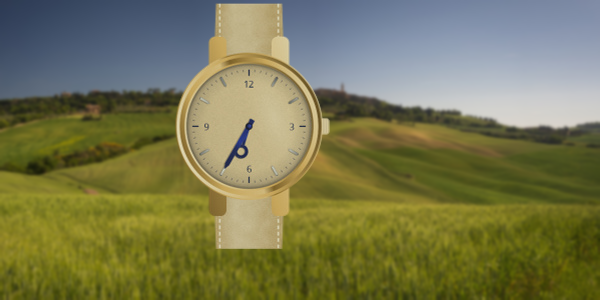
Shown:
6.35
